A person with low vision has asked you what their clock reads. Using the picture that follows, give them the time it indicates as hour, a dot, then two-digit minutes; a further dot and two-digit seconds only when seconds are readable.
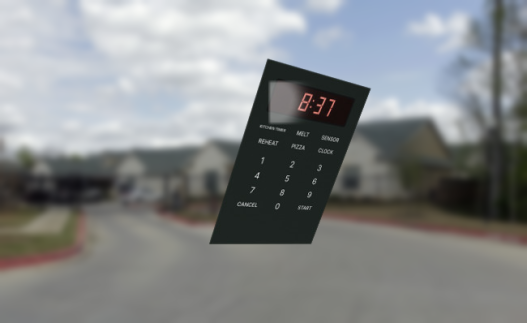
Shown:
8.37
